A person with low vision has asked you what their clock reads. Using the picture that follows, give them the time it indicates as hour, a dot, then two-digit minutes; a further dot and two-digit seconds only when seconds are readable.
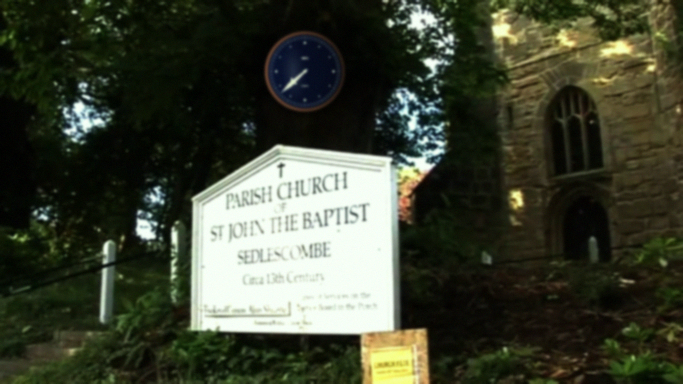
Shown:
7.38
